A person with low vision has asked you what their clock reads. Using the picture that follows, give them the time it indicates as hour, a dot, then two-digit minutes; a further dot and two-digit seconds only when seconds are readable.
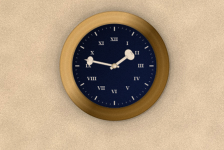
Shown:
1.47
